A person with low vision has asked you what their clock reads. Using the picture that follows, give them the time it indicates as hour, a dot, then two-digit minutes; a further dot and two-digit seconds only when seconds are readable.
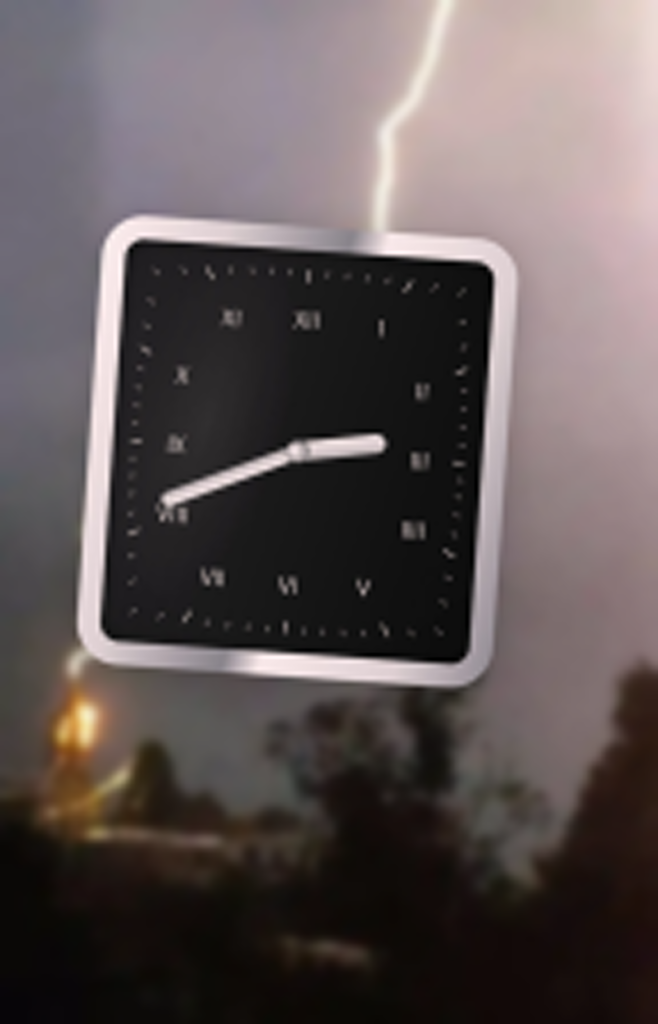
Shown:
2.41
